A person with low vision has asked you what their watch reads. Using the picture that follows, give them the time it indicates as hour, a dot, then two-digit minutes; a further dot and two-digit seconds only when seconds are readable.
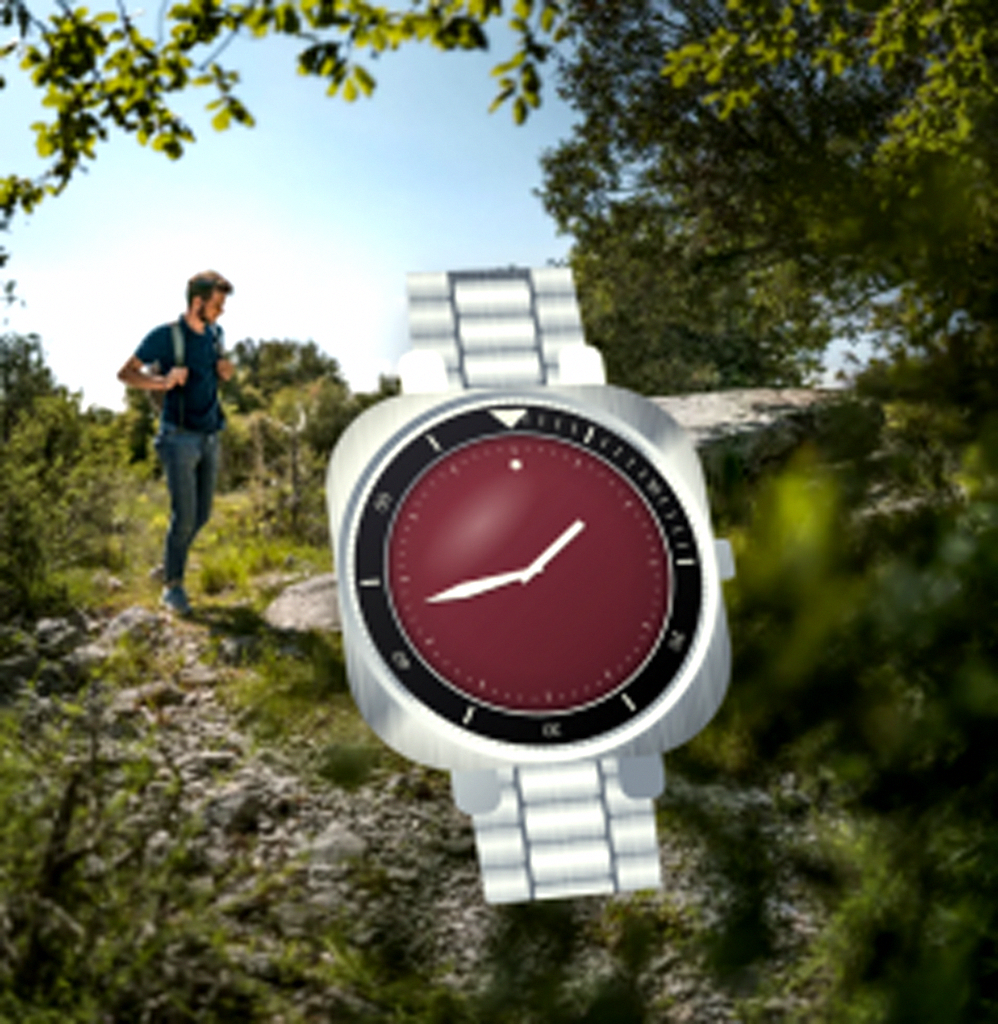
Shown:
1.43
